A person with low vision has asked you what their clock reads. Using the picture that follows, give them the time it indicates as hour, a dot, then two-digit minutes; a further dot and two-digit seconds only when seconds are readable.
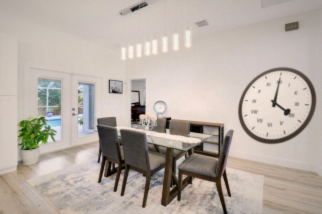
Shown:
4.00
